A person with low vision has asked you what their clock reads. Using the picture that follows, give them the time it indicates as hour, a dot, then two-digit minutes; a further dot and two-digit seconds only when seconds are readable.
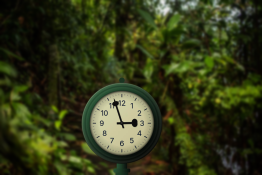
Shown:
2.57
